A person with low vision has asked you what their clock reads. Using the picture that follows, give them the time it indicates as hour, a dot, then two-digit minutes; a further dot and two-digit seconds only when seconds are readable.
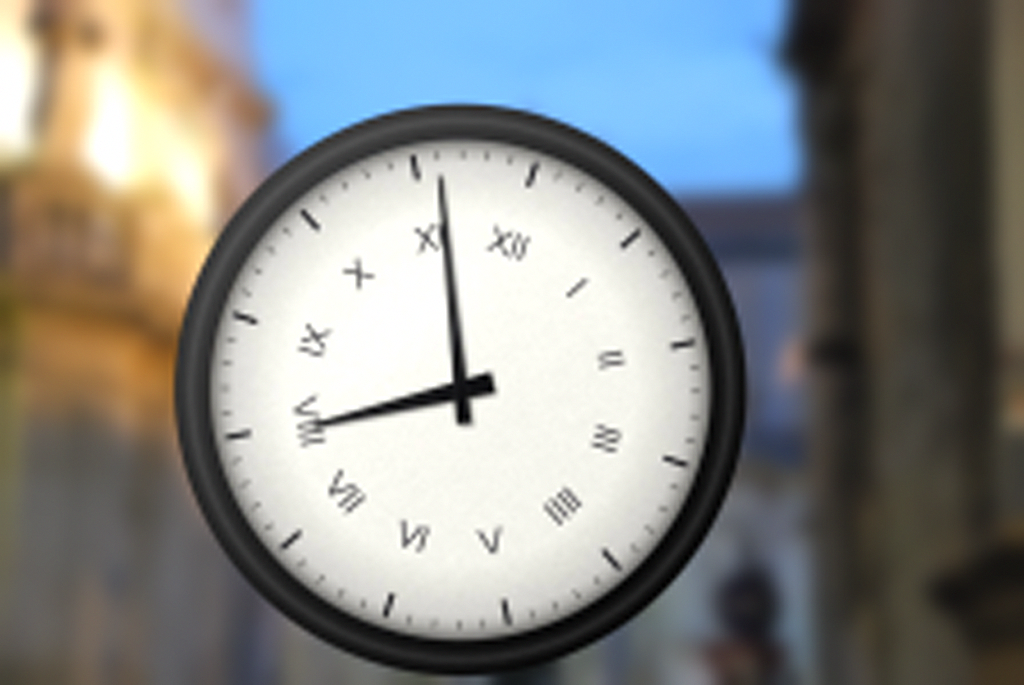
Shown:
7.56
